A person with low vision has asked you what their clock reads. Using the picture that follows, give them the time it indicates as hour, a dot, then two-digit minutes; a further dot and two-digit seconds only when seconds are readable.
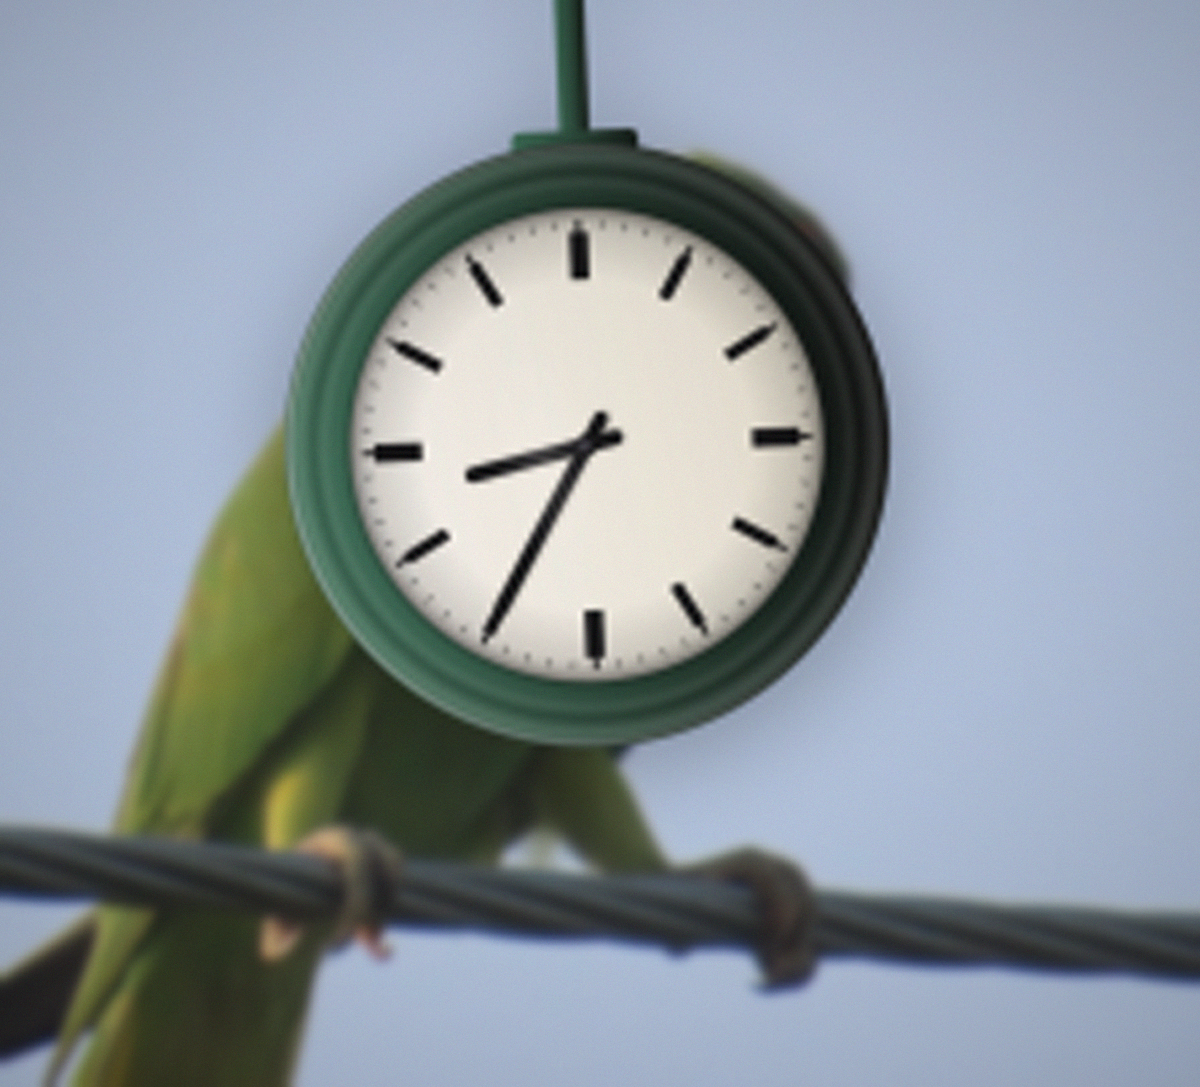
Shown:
8.35
